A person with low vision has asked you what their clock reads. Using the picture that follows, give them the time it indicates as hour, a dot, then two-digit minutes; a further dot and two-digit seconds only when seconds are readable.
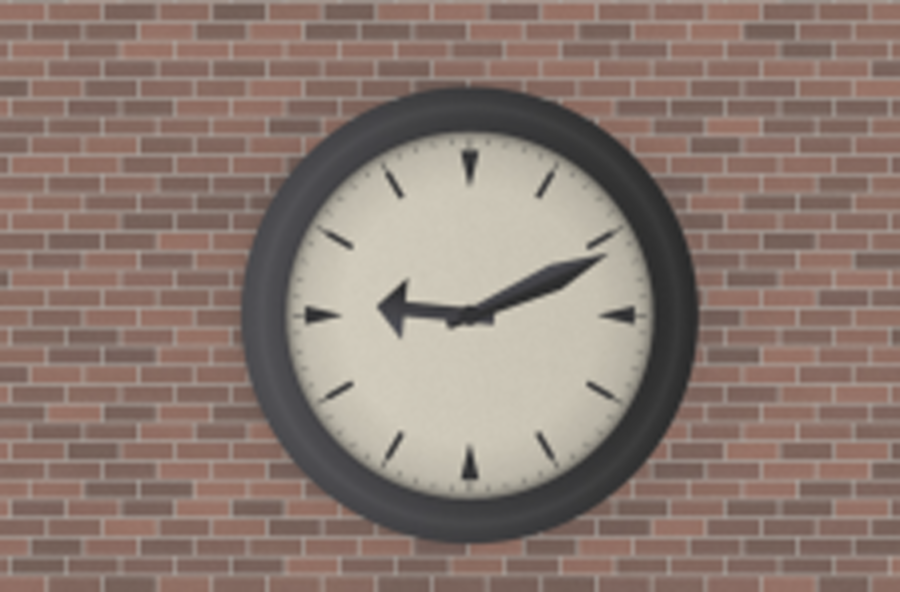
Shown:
9.11
